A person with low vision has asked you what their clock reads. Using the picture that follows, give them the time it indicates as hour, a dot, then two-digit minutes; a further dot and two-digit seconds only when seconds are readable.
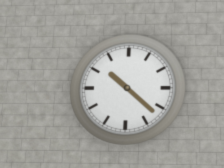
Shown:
10.22
